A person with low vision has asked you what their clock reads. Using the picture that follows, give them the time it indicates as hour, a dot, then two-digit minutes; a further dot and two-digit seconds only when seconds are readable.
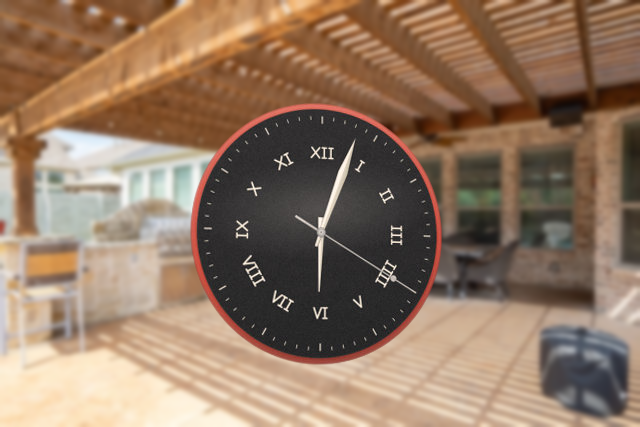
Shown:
6.03.20
